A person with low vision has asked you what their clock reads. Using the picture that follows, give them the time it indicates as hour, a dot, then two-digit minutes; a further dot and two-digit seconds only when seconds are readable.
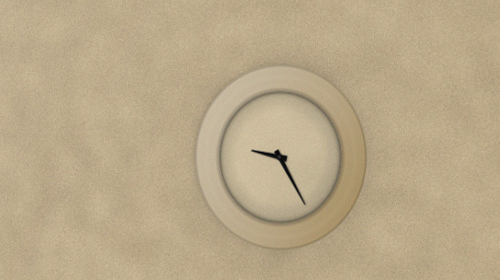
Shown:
9.25
